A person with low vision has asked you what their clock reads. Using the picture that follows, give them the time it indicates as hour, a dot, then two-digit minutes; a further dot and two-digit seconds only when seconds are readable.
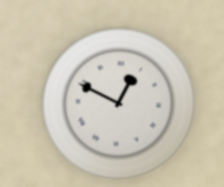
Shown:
12.49
